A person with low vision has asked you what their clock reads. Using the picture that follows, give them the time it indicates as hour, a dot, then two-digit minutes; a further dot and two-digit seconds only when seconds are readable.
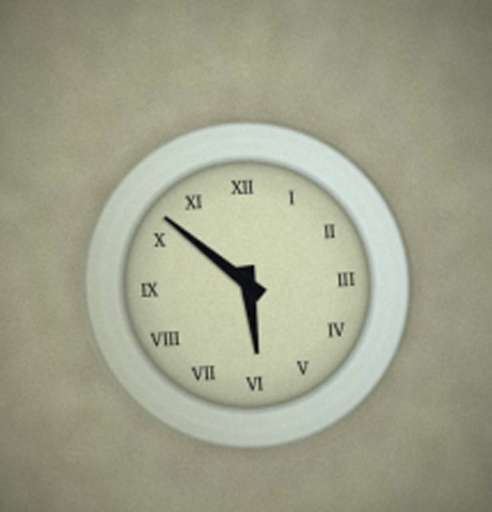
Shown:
5.52
